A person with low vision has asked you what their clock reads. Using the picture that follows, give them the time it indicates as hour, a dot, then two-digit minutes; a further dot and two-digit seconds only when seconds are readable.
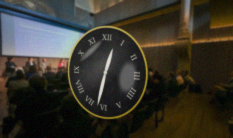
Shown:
12.32
